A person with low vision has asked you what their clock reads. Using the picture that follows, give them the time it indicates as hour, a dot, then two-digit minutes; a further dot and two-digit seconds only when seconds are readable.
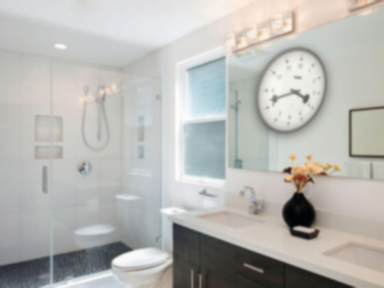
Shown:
3.42
